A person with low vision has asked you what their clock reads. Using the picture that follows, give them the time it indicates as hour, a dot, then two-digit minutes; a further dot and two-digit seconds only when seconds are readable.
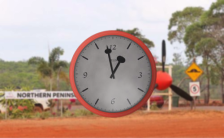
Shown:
12.58
